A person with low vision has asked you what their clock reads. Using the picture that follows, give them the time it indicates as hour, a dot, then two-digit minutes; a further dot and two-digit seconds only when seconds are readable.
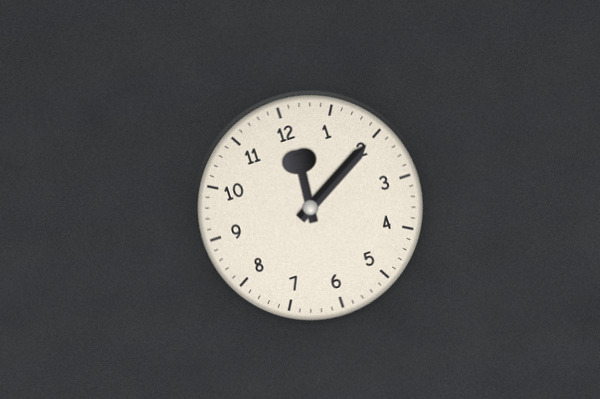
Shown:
12.10
